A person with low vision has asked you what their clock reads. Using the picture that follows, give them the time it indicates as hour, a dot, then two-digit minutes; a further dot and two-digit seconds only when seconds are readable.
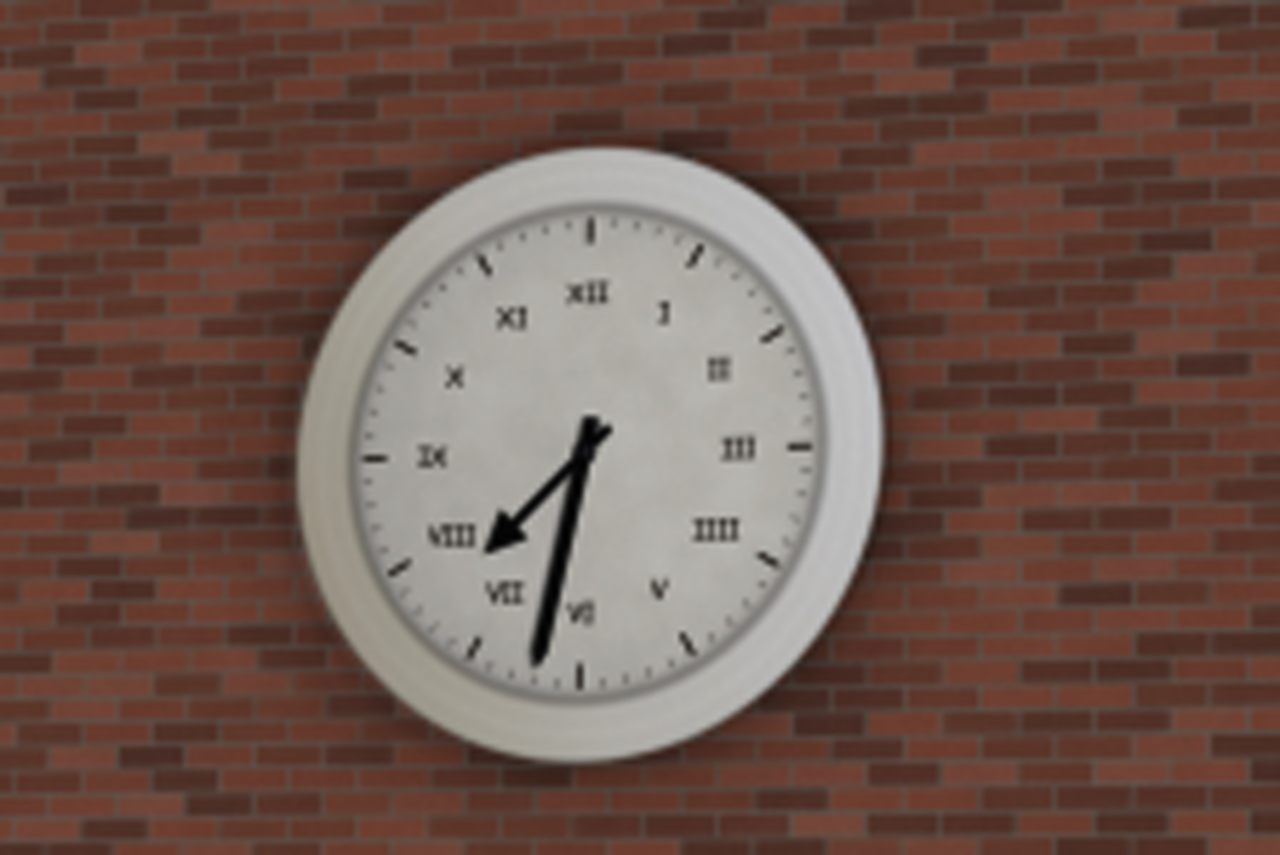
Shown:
7.32
